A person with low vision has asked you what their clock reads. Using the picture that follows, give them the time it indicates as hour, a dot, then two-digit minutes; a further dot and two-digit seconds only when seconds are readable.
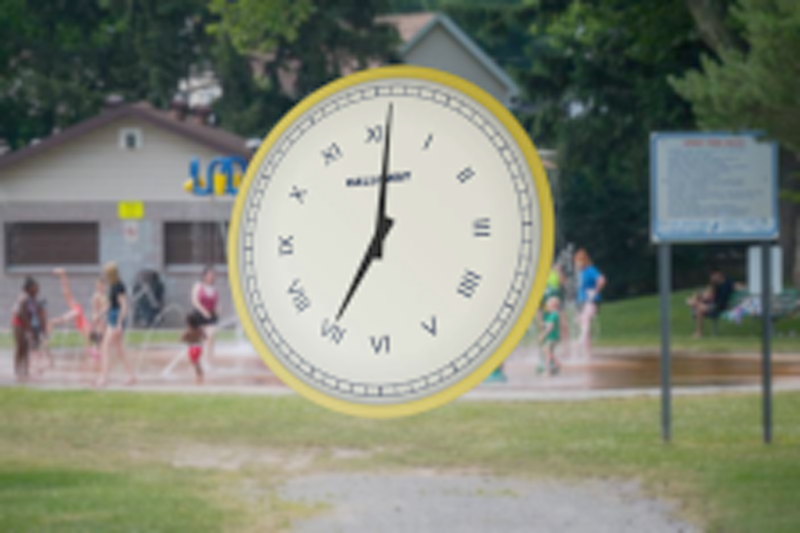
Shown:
7.01
